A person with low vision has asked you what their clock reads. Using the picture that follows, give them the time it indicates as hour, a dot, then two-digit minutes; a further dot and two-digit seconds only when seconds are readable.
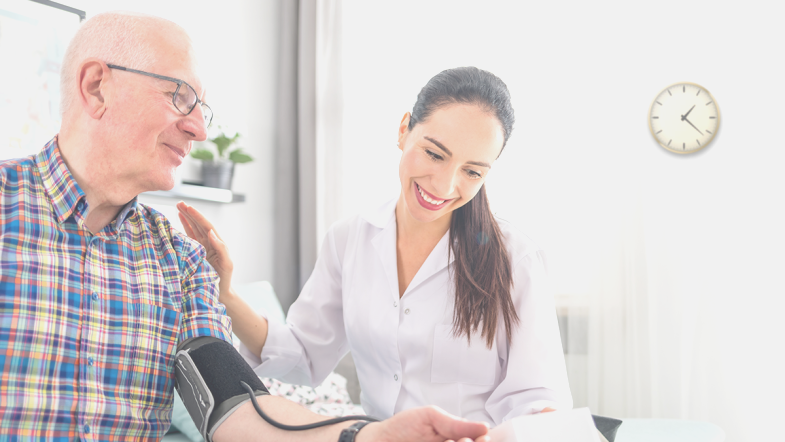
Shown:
1.22
